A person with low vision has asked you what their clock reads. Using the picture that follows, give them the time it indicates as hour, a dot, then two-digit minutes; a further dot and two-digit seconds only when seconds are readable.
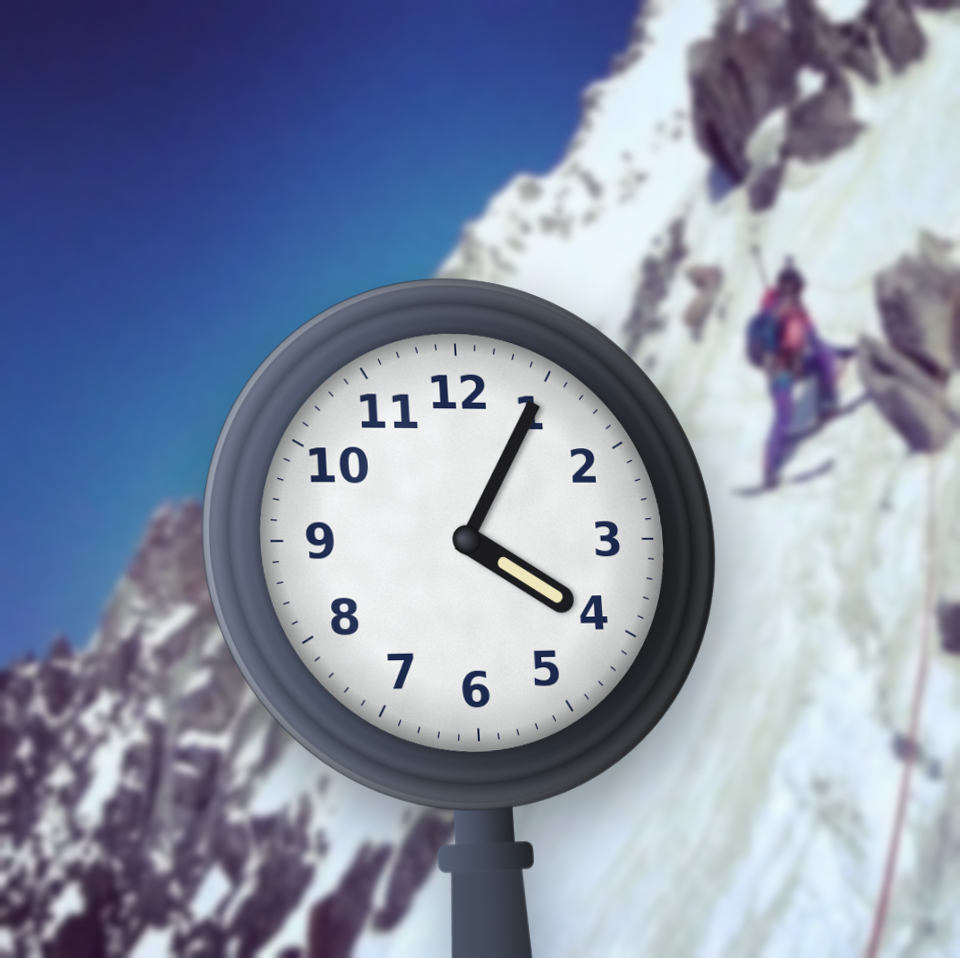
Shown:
4.05
